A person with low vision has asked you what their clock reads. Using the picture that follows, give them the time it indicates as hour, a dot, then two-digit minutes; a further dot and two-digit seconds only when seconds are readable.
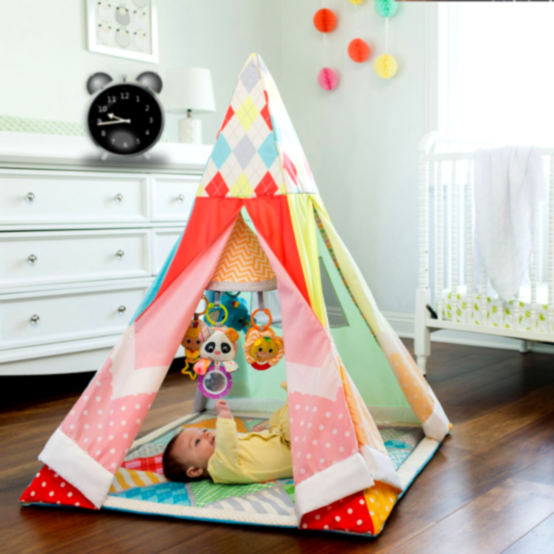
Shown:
9.44
